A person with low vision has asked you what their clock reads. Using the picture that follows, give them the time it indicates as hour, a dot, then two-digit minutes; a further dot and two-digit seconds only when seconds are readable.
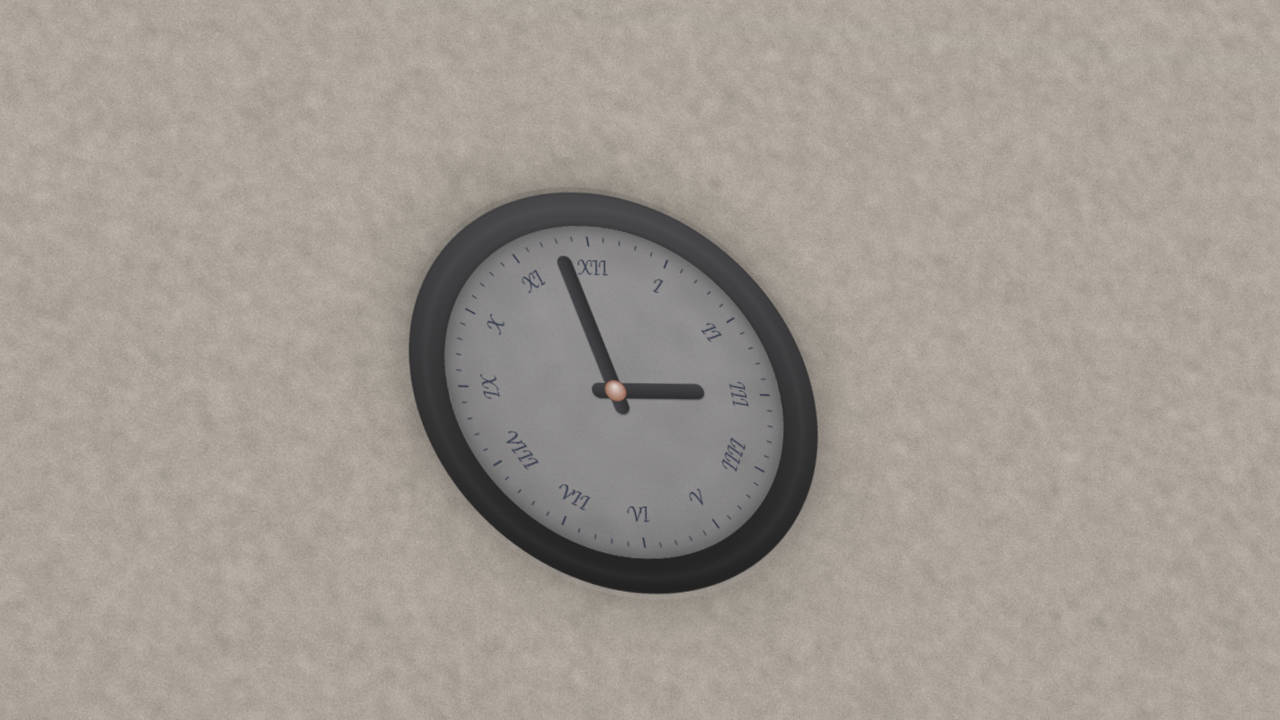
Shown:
2.58
